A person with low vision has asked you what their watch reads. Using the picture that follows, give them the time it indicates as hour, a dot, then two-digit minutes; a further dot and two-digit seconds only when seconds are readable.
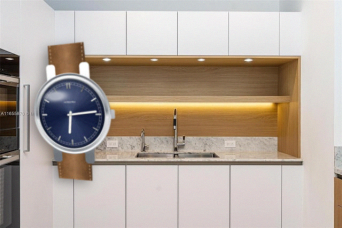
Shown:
6.14
